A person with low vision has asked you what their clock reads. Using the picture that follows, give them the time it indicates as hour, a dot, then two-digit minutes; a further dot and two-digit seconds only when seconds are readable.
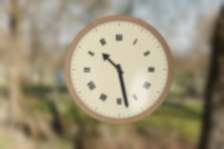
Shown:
10.28
